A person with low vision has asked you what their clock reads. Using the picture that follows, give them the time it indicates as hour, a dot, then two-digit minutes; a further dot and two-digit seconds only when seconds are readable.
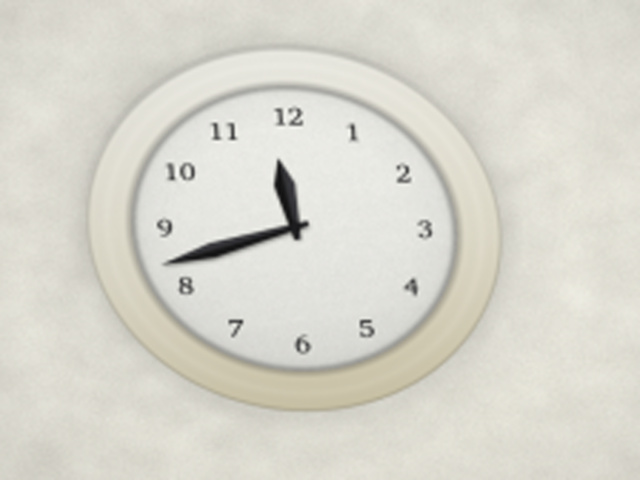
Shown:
11.42
